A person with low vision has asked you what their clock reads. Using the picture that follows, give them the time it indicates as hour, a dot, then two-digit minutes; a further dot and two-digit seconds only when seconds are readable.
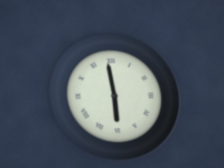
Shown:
5.59
